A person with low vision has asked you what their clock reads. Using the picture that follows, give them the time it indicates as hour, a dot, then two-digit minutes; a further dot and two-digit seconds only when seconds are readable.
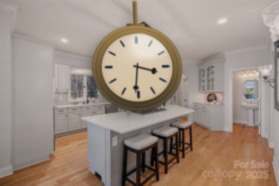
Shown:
3.31
